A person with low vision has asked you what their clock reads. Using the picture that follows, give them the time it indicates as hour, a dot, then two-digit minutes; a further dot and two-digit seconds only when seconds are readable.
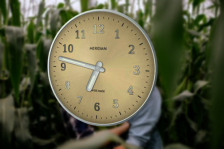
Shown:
6.47
